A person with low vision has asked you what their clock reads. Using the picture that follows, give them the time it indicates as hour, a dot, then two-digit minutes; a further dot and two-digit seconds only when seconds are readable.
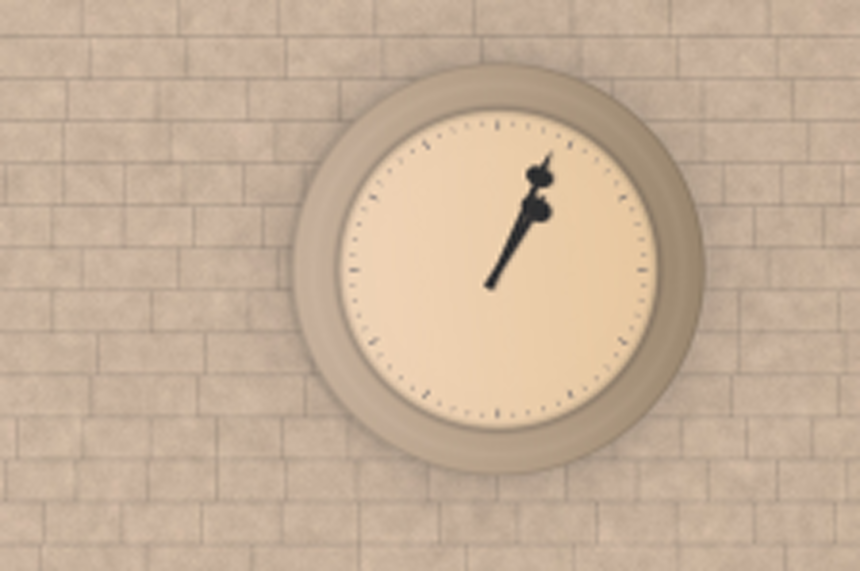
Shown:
1.04
